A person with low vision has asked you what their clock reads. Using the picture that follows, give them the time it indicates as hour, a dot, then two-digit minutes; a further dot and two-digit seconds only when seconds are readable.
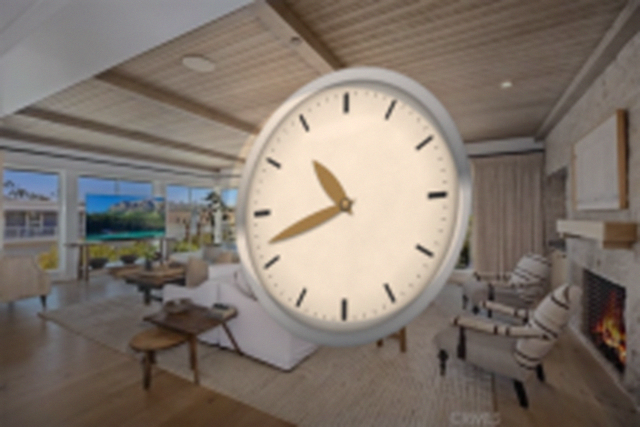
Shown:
10.42
